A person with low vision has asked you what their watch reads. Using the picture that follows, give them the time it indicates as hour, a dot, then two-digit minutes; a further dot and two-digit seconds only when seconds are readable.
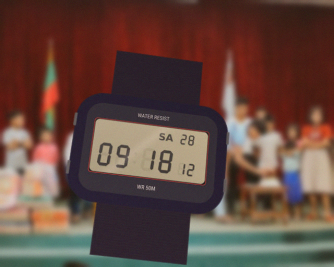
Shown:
9.18.12
